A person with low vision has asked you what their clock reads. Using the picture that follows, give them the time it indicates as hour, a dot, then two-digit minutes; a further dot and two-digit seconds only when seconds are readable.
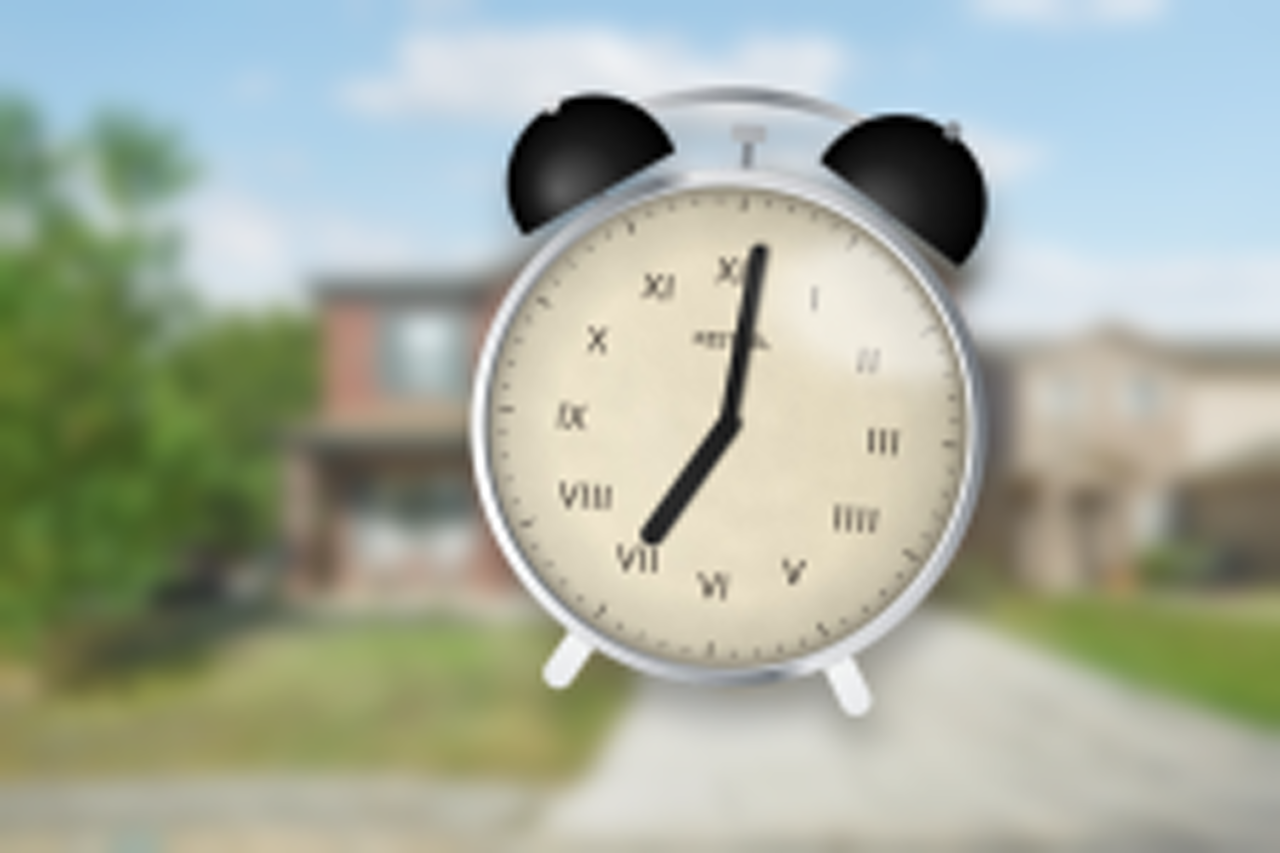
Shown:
7.01
